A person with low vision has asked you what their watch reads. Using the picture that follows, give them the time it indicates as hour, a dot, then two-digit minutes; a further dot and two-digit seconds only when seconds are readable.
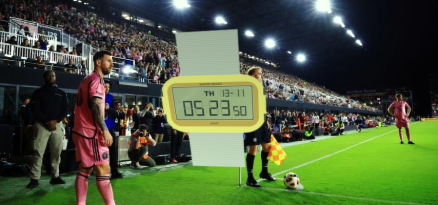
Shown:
5.23.50
